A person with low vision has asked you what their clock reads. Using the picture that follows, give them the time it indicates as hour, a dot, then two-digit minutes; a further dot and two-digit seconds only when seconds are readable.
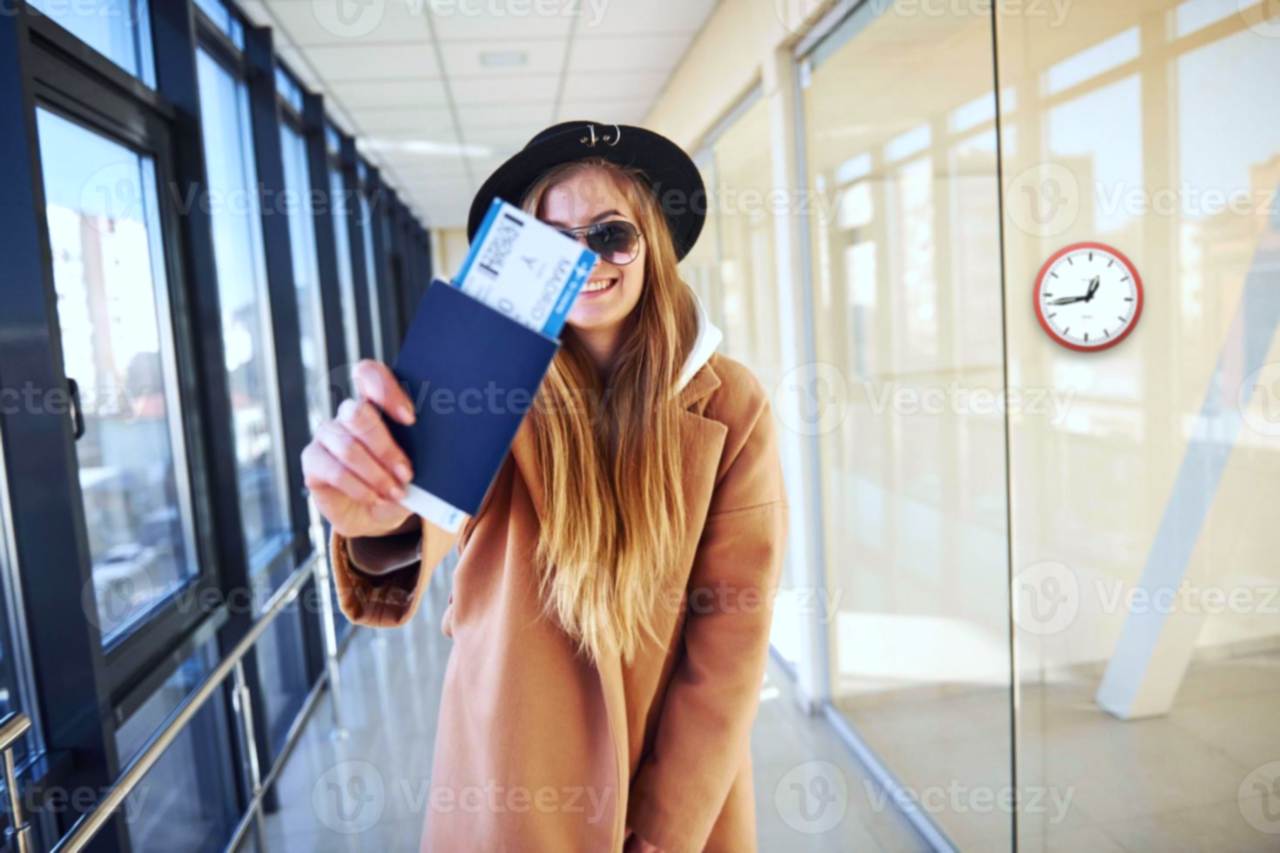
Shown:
12.43
